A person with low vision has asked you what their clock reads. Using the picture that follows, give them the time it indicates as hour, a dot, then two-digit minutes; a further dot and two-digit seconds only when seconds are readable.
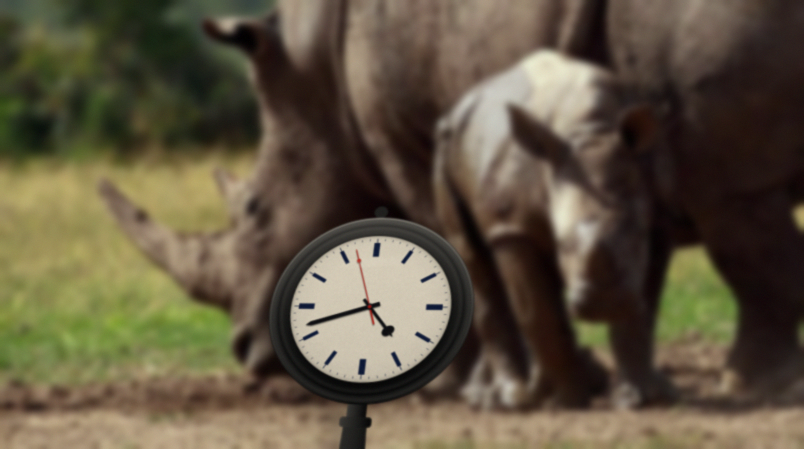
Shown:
4.41.57
